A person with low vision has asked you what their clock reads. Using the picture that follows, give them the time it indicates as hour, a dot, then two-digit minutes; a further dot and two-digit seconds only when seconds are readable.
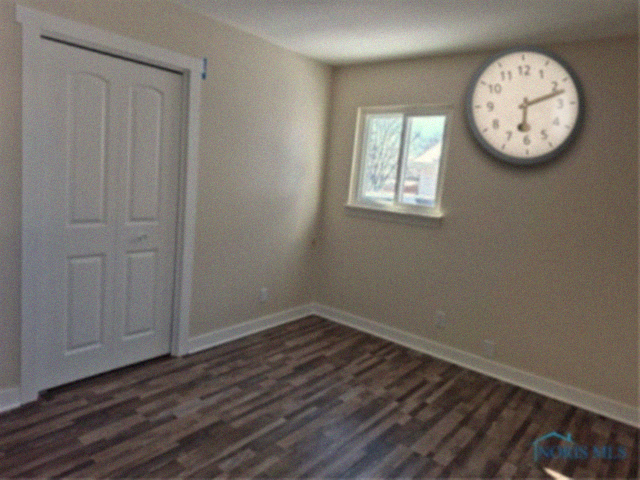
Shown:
6.12
